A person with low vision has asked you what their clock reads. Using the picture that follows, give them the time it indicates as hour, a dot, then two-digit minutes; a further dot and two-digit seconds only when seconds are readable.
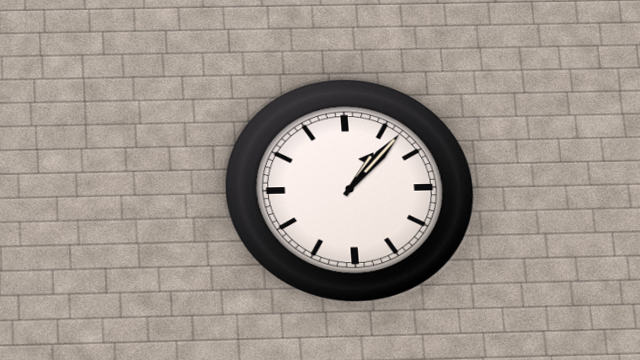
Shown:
1.07
